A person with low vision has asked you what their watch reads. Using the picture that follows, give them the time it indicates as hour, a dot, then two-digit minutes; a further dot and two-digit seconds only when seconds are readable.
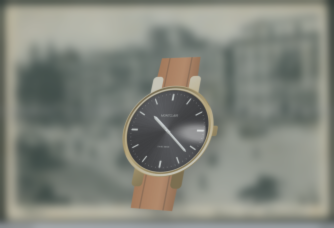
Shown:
10.22
